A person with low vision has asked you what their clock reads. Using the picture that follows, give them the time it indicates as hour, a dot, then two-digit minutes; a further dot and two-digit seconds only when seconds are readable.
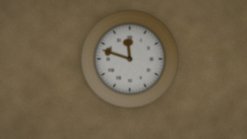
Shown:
11.48
